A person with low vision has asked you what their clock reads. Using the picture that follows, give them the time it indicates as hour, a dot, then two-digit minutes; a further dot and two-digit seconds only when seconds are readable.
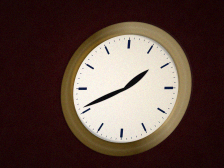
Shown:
1.41
